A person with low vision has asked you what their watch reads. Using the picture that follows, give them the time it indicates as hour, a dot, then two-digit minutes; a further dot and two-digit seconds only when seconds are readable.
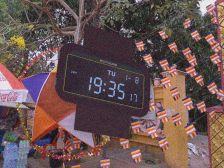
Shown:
19.35.17
